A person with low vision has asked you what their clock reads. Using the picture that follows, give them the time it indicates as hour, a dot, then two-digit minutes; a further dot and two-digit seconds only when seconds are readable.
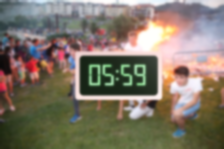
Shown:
5.59
